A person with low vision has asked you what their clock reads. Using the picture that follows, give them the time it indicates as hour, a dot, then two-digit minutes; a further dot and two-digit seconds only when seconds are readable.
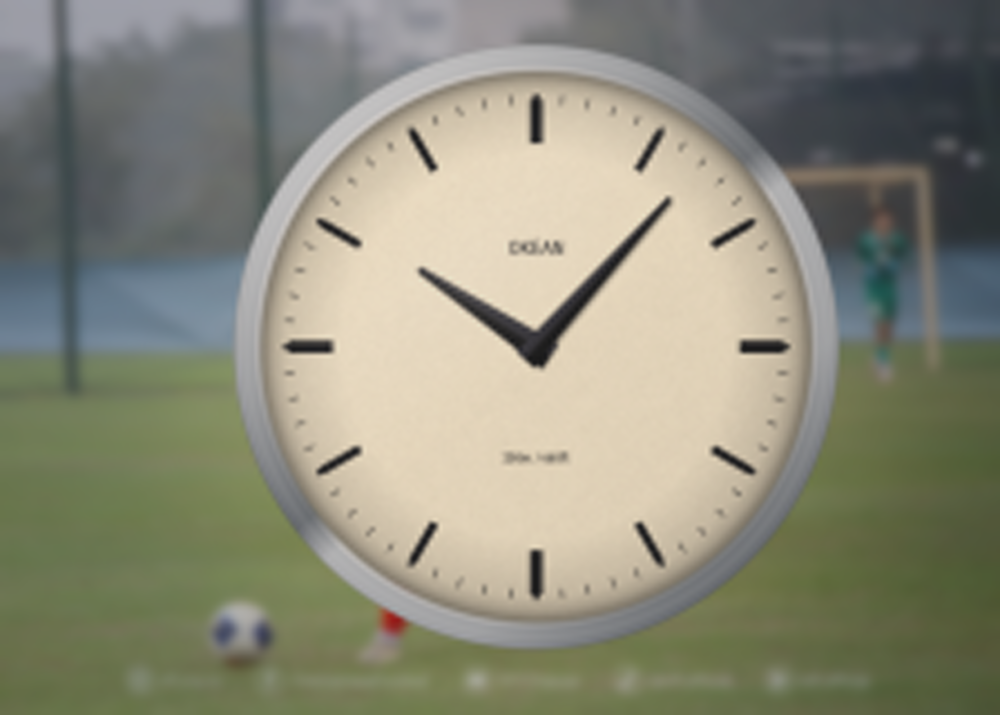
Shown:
10.07
